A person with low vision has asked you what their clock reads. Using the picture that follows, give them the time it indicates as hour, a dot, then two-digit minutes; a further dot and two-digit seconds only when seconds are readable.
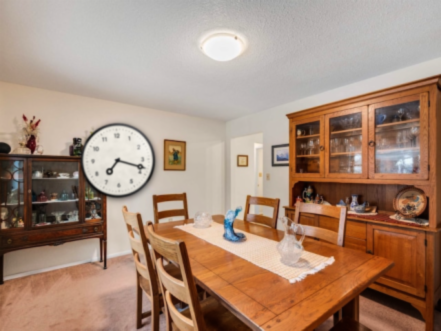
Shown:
7.18
